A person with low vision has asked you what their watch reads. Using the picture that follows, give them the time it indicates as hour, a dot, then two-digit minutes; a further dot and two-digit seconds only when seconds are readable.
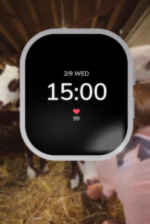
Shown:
15.00
